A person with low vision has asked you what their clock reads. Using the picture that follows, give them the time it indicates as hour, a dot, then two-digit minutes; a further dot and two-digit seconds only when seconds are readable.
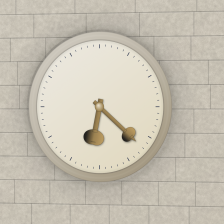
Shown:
6.22
